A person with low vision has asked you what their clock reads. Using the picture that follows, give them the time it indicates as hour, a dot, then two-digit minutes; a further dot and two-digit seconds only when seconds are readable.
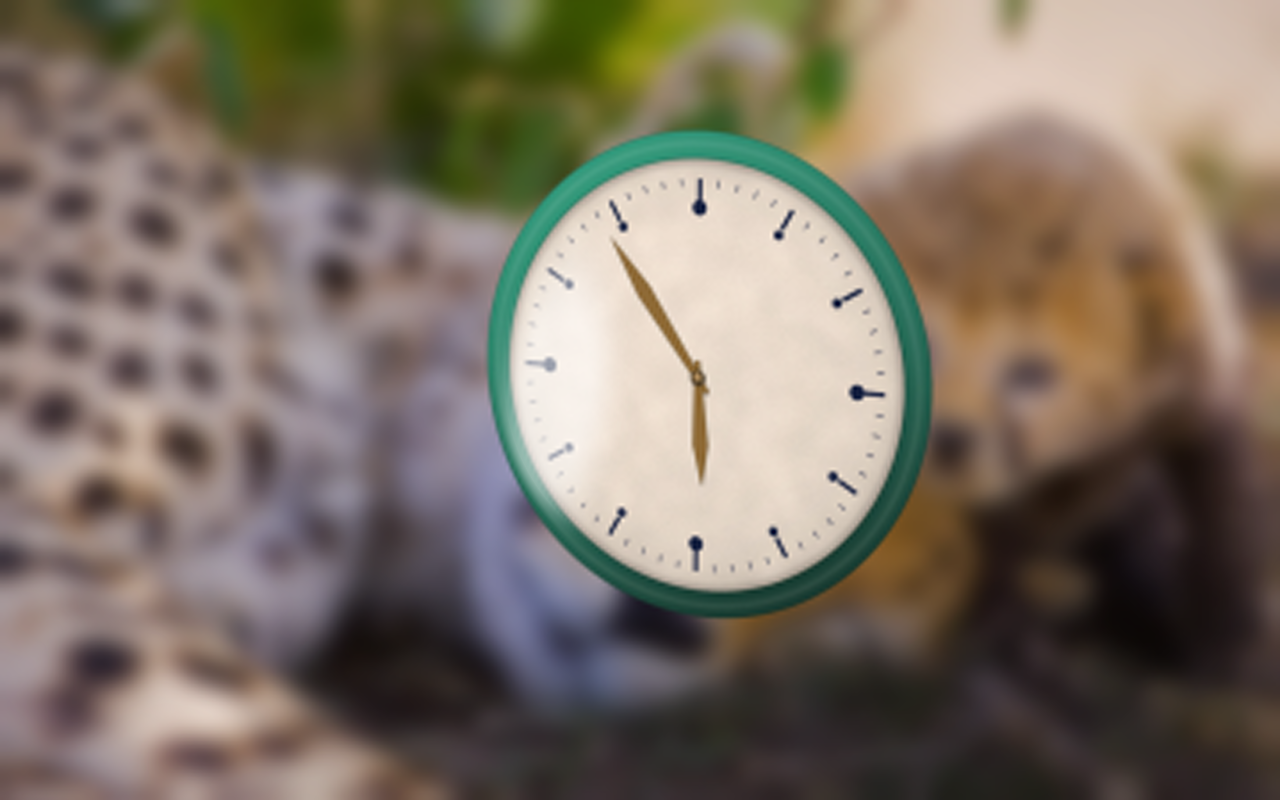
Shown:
5.54
